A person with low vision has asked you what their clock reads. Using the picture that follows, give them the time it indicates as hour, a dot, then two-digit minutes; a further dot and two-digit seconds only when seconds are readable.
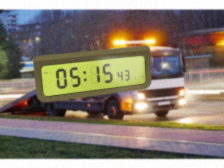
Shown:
5.15.43
